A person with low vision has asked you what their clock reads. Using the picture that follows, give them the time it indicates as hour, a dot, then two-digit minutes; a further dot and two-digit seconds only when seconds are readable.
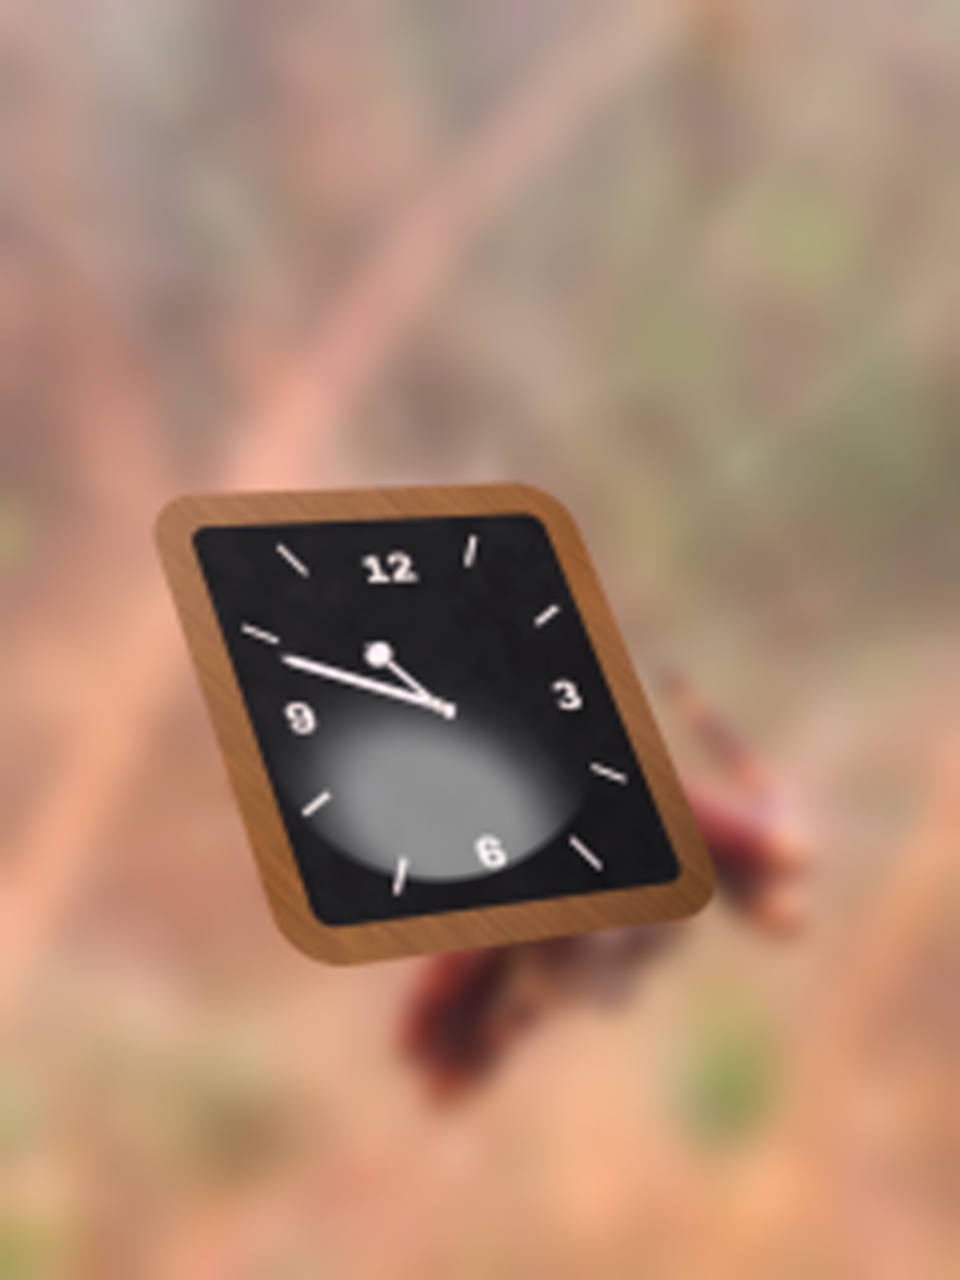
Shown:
10.49
